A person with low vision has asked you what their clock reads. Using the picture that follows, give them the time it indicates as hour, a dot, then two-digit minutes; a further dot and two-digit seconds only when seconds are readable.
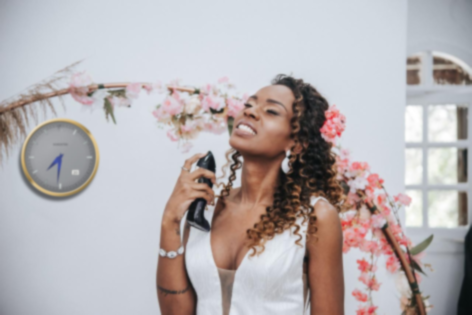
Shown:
7.31
